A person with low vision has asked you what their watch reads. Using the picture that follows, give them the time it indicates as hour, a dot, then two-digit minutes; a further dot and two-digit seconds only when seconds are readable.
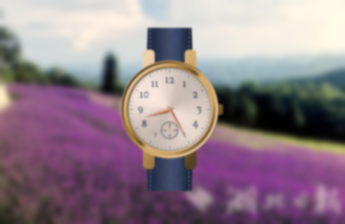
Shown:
8.25
